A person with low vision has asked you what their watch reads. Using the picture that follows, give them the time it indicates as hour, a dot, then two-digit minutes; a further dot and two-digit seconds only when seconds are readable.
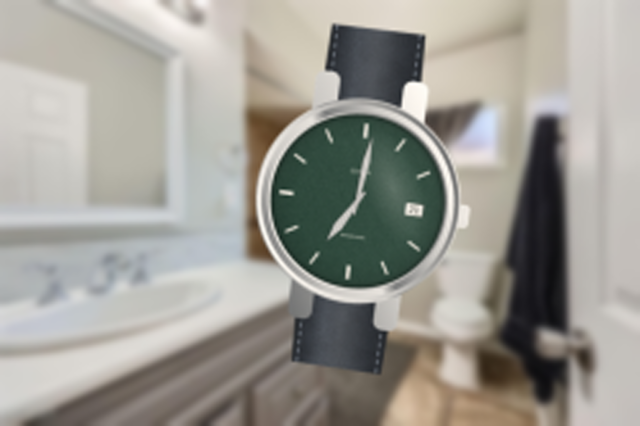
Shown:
7.01
